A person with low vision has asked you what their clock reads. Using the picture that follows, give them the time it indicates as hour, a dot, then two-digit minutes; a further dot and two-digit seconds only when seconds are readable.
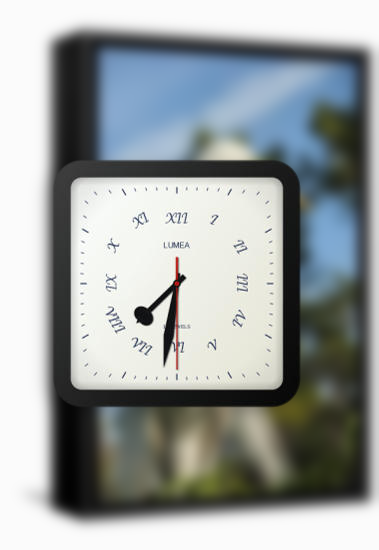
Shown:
7.31.30
